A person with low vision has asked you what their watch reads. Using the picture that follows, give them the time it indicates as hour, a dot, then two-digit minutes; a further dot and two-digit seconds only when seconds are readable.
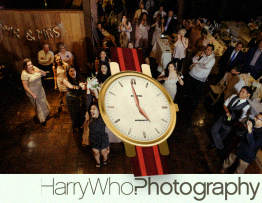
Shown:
4.59
